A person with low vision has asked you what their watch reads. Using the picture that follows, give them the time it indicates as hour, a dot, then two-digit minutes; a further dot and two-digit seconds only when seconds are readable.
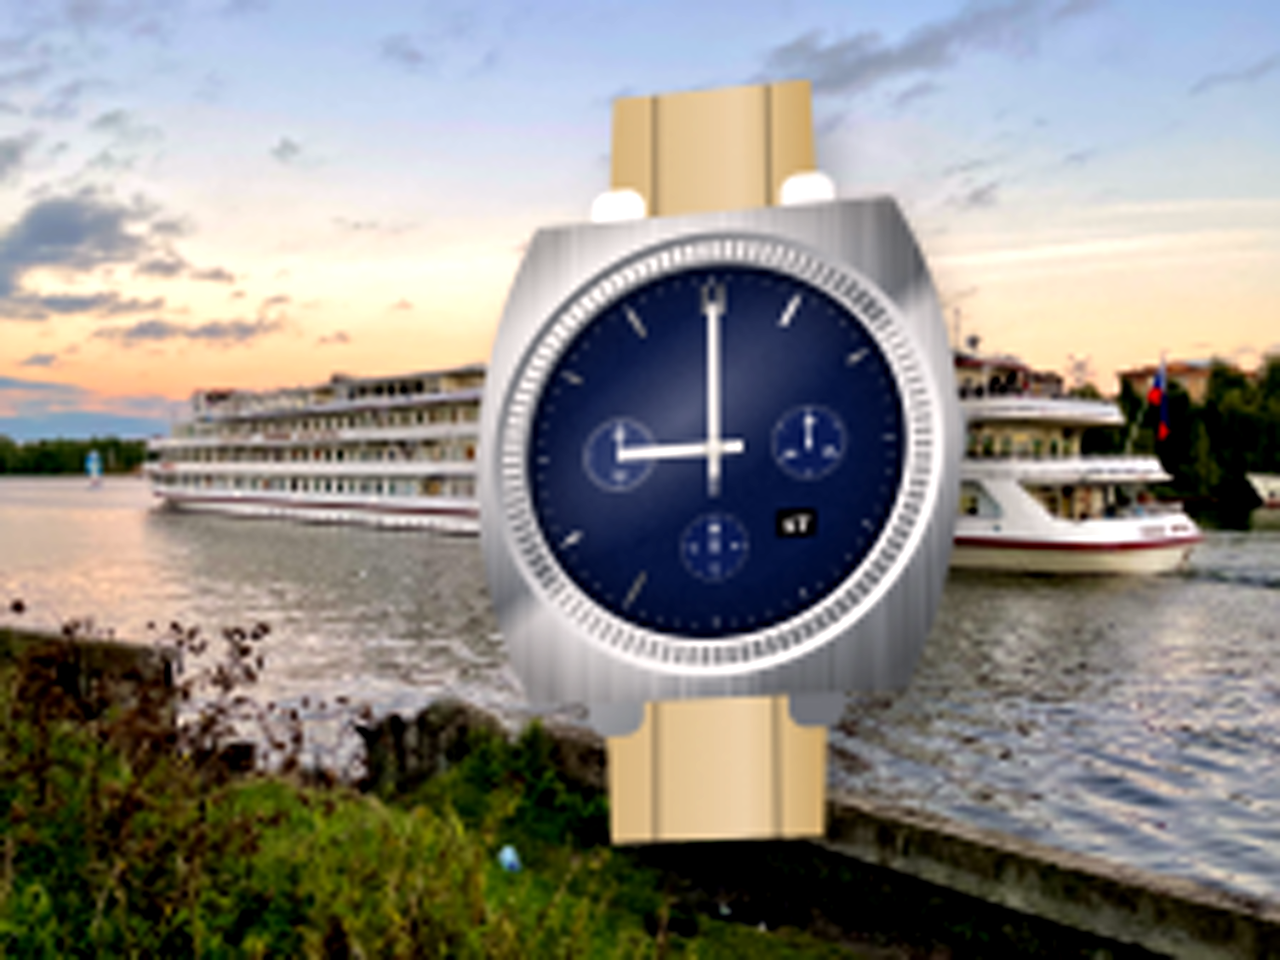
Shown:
9.00
